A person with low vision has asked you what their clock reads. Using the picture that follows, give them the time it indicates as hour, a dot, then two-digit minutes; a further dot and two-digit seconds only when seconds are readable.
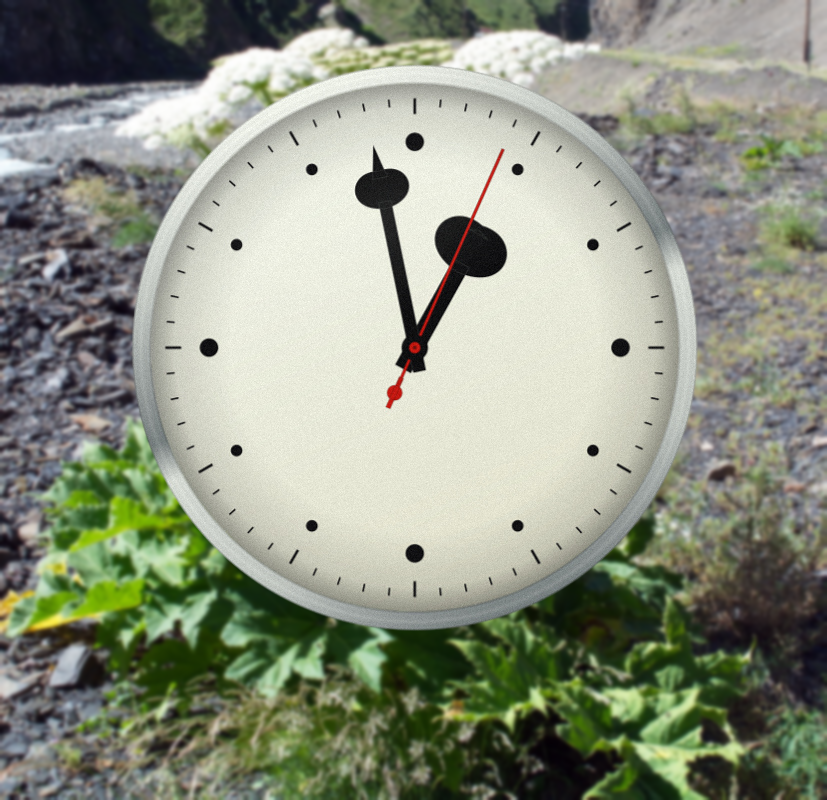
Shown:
12.58.04
